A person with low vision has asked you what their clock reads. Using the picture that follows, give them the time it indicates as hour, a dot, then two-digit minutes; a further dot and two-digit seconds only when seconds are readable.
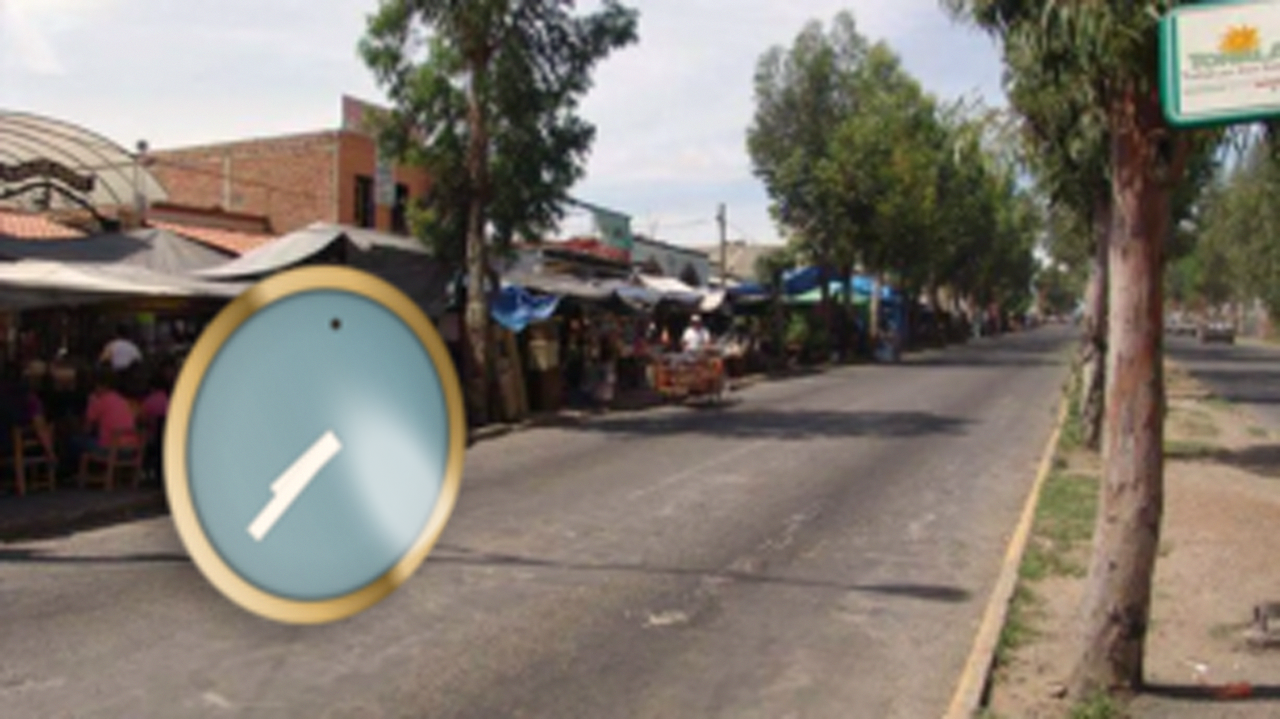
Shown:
7.37
